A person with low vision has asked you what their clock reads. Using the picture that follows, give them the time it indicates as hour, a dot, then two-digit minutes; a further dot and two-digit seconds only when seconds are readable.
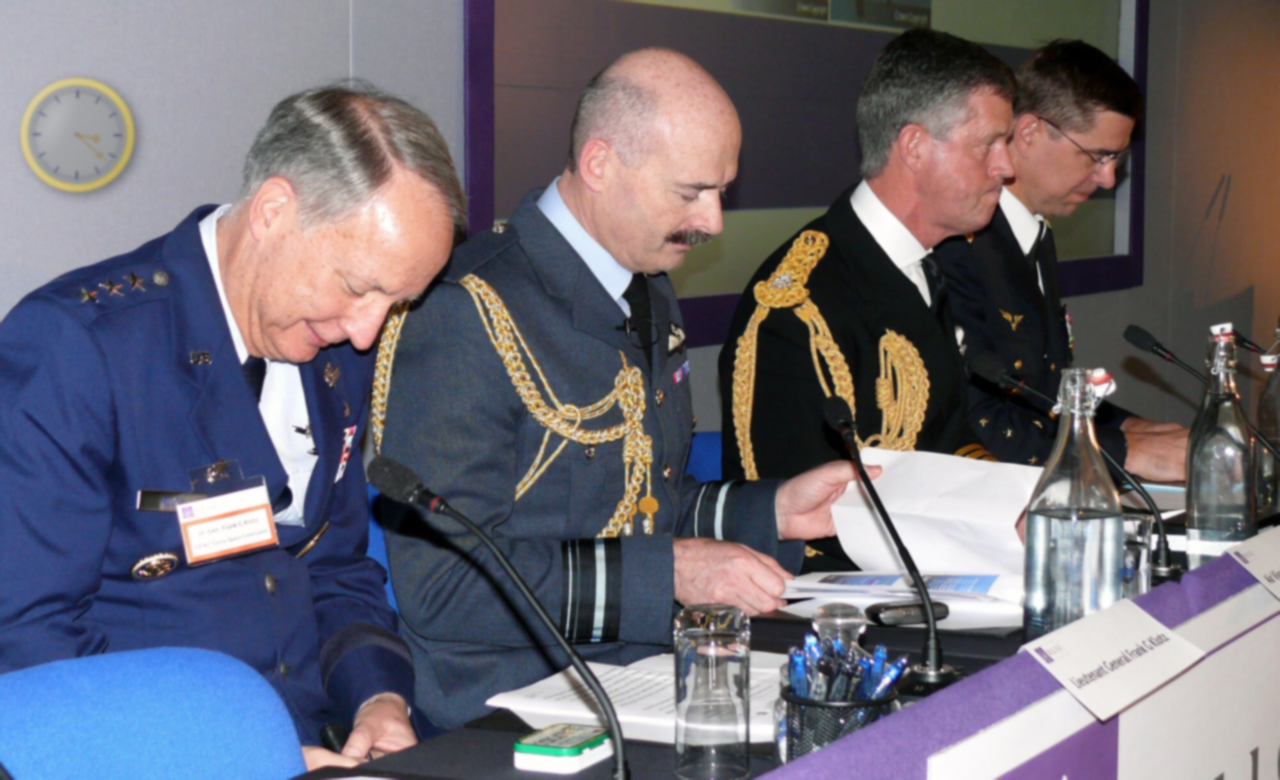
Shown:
3.22
